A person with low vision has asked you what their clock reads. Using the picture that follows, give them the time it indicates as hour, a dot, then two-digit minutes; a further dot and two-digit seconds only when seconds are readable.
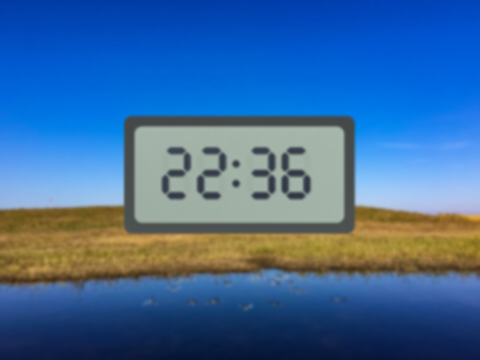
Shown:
22.36
